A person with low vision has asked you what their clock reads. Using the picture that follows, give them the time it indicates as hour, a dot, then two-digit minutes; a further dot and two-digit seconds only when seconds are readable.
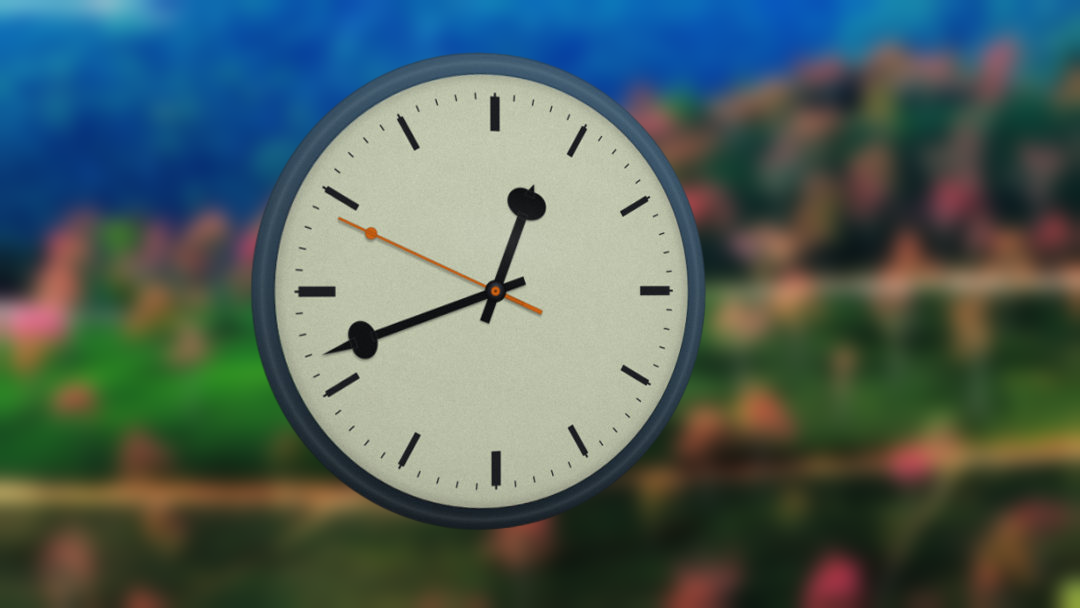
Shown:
12.41.49
